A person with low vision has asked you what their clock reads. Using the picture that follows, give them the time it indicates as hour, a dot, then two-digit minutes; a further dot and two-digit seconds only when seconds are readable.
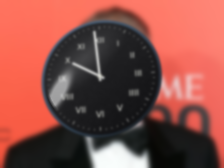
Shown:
9.59
